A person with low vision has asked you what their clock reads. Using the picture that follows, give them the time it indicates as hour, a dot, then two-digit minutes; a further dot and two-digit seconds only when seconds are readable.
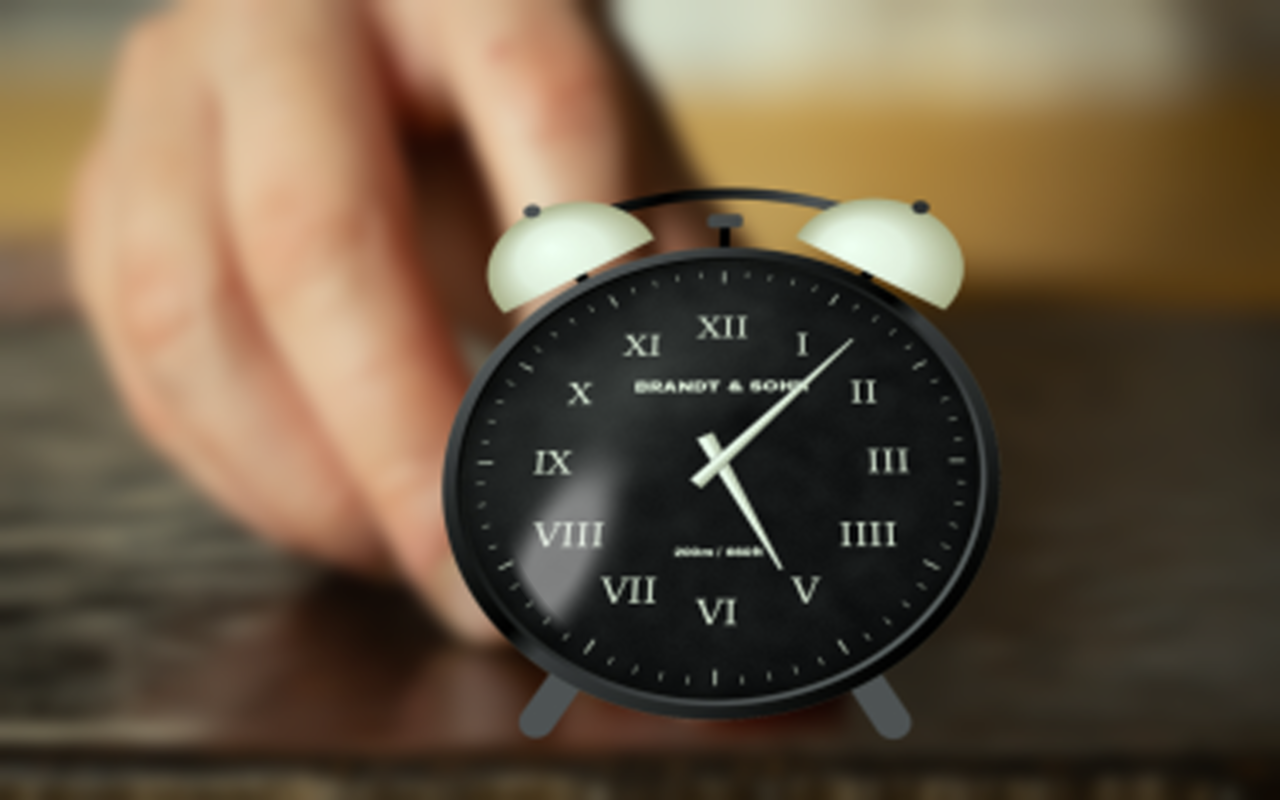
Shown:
5.07
